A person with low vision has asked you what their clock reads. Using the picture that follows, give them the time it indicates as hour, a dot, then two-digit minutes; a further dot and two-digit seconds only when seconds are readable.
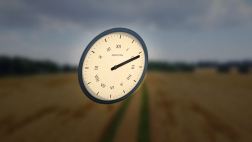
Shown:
2.11
